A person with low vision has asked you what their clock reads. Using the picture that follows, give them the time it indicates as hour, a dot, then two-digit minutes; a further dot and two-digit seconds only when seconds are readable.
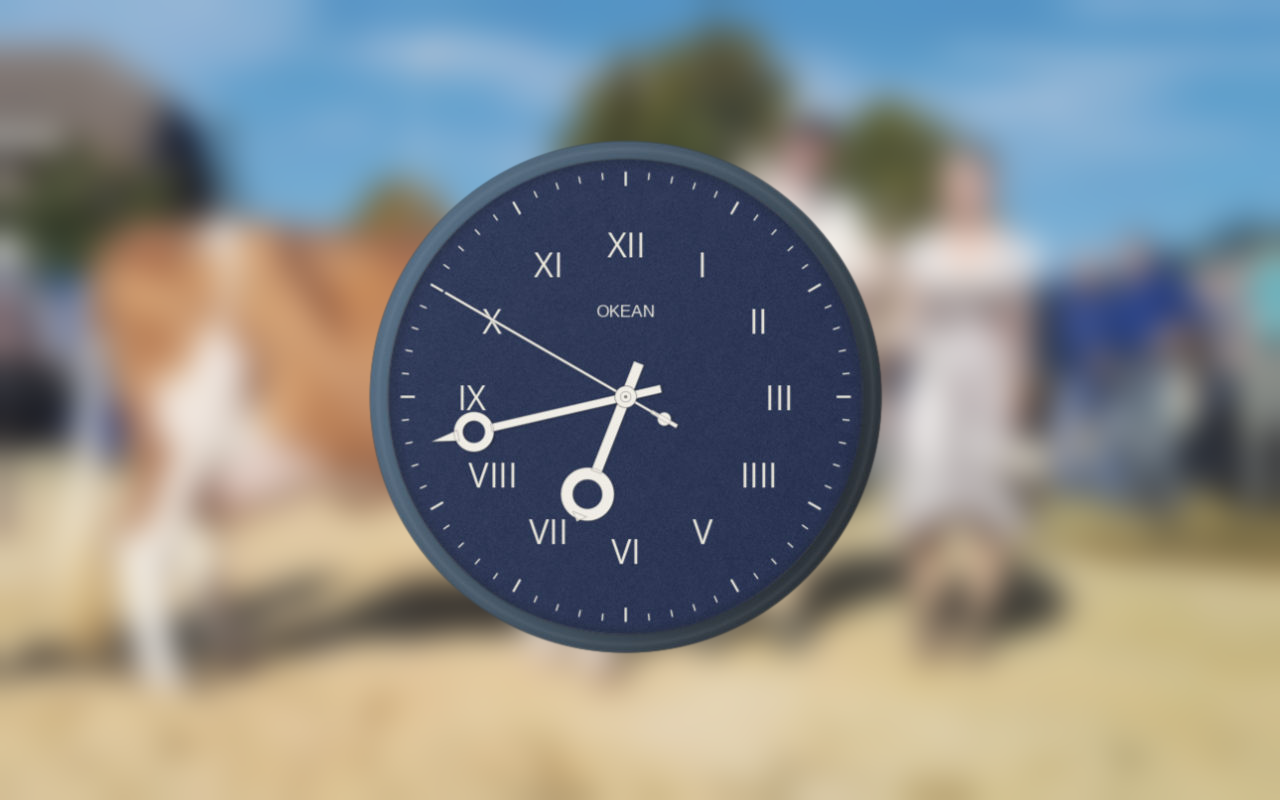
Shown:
6.42.50
